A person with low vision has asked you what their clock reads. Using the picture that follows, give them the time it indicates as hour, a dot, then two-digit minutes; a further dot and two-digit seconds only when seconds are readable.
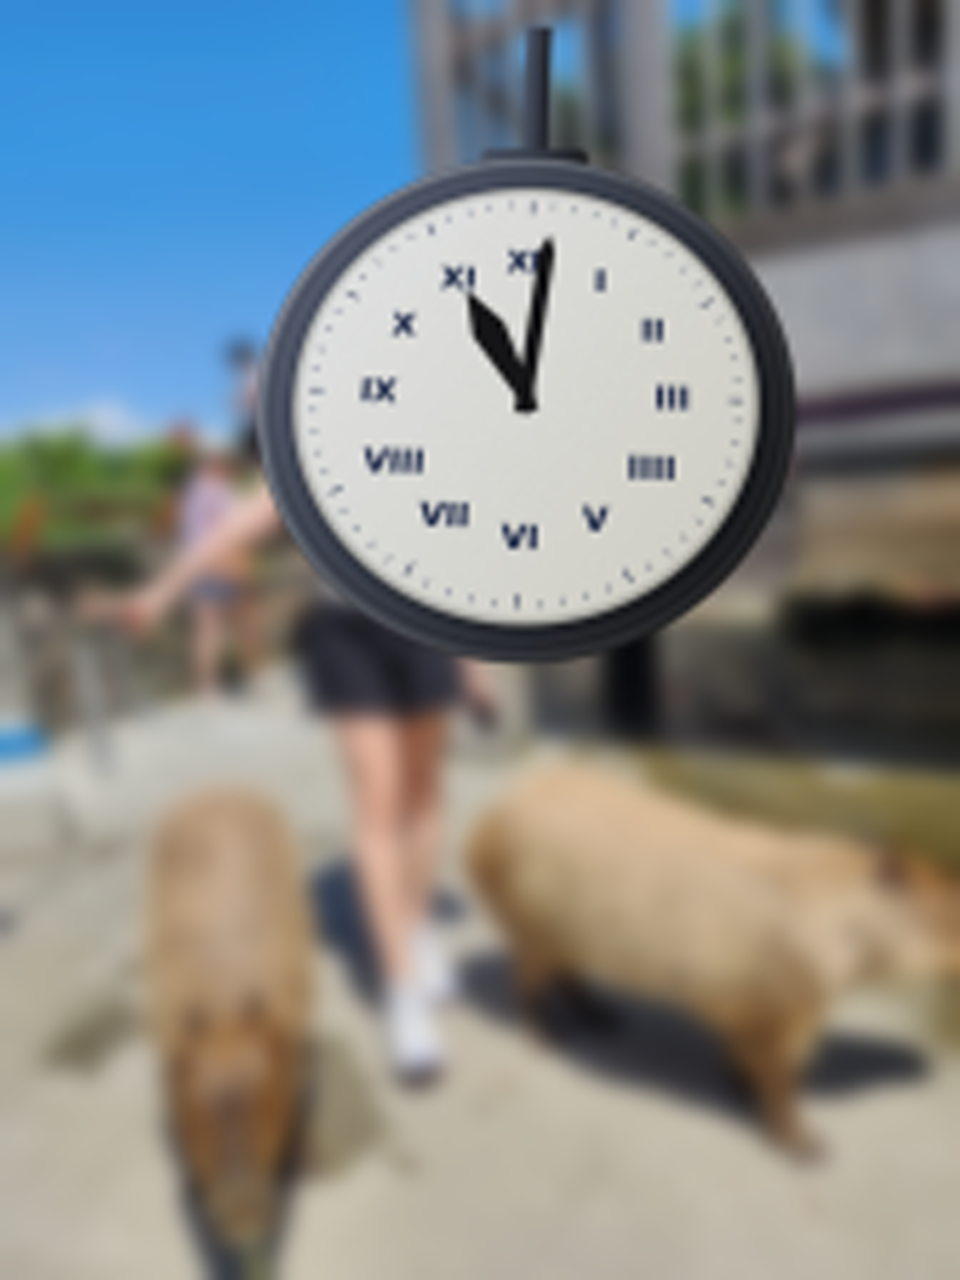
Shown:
11.01
